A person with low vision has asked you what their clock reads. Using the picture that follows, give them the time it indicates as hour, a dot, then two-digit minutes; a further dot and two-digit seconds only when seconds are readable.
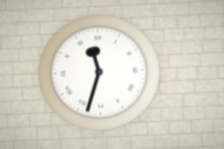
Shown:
11.33
